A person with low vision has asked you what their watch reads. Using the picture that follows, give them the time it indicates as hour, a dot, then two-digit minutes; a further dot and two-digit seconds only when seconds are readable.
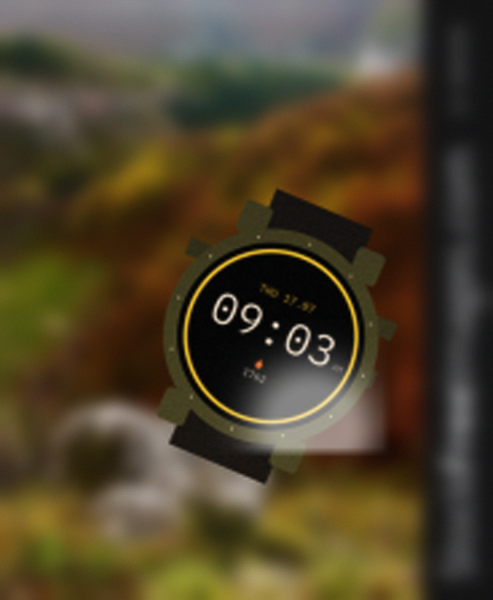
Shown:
9.03
